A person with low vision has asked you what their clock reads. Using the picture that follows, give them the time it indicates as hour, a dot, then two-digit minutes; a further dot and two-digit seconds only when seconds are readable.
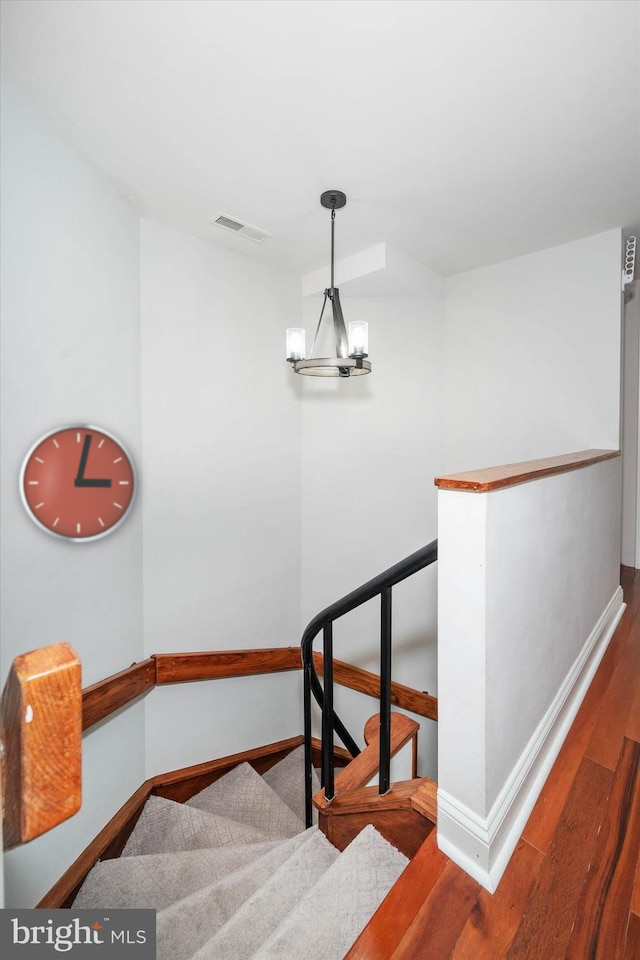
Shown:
3.02
